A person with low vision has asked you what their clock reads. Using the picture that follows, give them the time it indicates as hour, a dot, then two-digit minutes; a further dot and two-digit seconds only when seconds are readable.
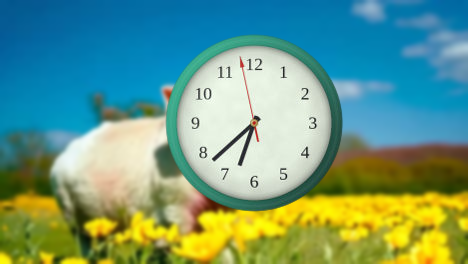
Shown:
6.37.58
